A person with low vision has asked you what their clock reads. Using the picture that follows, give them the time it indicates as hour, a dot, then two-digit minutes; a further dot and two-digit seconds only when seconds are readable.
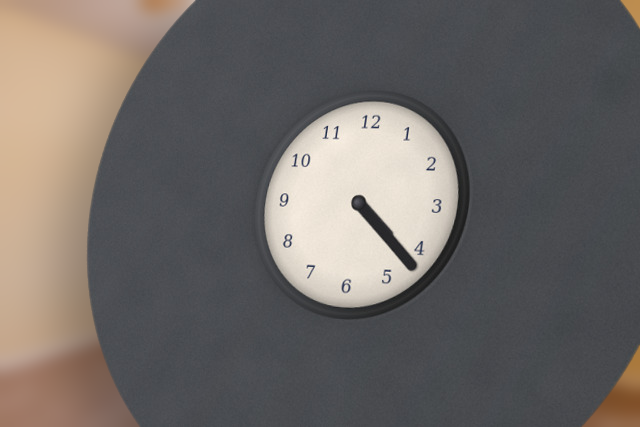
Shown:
4.22
